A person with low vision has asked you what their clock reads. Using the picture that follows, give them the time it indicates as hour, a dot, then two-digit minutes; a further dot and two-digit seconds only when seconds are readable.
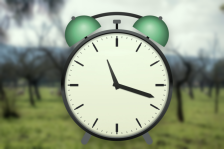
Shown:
11.18
